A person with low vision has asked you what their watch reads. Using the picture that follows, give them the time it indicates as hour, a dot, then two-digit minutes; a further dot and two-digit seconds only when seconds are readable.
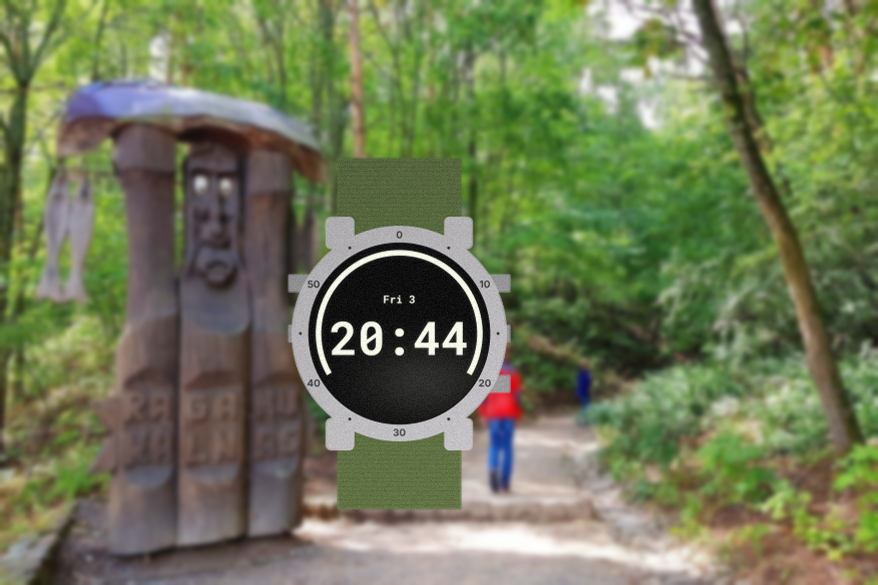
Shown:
20.44
